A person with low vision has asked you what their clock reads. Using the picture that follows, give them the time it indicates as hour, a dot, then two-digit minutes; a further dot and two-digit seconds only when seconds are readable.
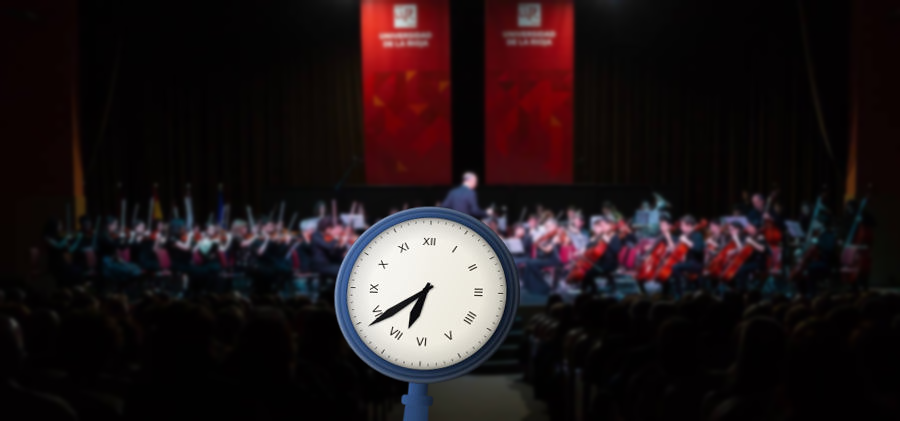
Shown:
6.39
